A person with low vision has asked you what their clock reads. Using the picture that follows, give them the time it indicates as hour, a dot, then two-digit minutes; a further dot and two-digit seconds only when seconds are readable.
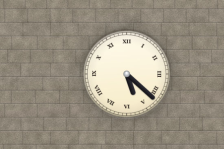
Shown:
5.22
